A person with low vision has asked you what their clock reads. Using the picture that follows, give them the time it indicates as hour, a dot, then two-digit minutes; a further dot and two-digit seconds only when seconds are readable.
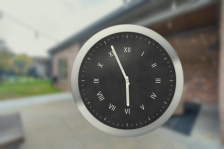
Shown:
5.56
